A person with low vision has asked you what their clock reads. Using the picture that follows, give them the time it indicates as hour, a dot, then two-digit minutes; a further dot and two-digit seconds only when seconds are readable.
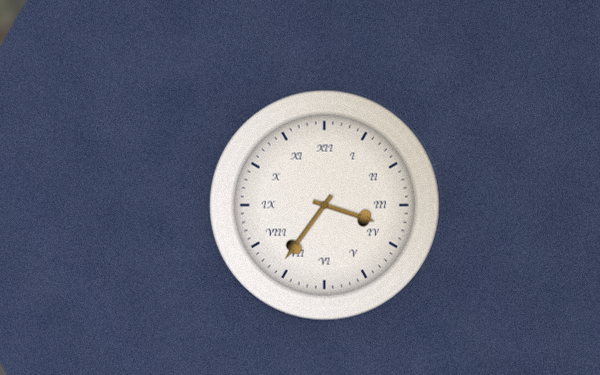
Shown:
3.36
